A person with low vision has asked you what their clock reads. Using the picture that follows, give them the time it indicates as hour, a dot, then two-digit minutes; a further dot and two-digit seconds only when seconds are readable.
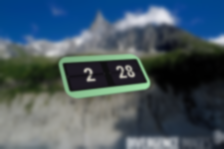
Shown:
2.28
